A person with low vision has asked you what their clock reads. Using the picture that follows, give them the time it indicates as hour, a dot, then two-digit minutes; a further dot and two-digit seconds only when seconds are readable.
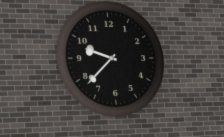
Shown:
9.38
